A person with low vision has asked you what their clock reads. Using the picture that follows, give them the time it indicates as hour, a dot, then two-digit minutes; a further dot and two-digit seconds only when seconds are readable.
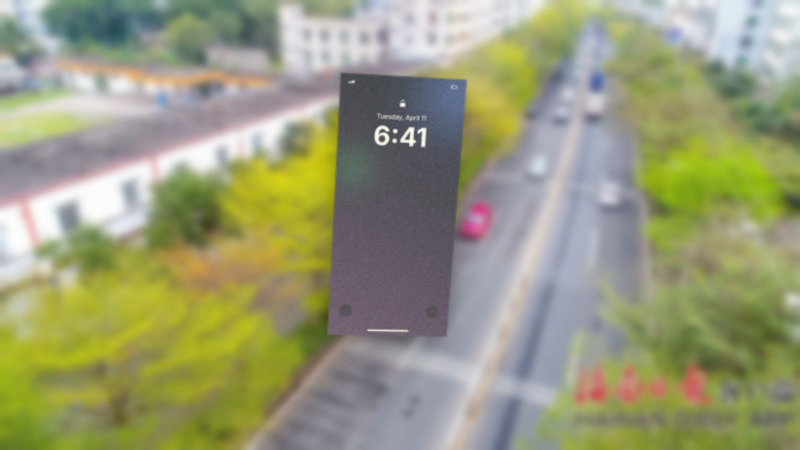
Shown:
6.41
